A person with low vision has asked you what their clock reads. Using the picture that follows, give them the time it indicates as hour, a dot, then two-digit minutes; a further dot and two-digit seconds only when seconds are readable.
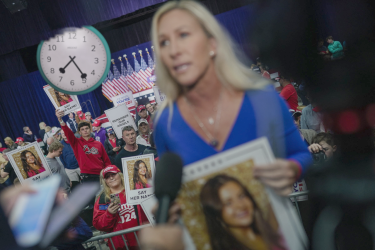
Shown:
7.24
